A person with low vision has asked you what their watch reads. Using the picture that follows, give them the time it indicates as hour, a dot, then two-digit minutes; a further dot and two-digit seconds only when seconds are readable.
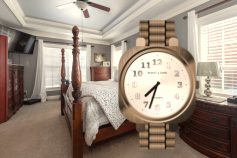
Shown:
7.33
